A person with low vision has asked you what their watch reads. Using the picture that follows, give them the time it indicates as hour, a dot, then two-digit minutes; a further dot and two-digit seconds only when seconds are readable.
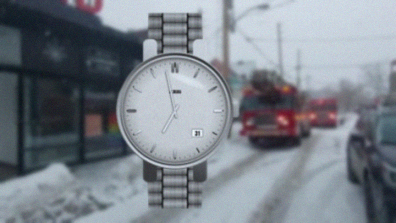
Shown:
6.58
